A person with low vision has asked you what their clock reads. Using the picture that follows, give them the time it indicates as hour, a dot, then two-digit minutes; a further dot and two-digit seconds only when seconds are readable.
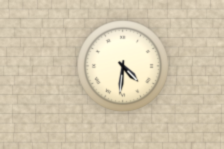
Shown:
4.31
